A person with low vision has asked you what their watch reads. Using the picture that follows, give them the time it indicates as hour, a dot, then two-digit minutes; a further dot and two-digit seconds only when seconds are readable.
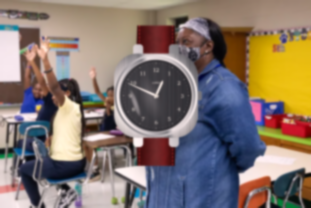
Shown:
12.49
